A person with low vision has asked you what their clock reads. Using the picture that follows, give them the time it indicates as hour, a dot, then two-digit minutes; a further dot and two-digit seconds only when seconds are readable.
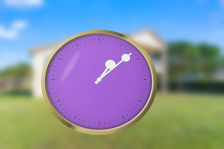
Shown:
1.08
